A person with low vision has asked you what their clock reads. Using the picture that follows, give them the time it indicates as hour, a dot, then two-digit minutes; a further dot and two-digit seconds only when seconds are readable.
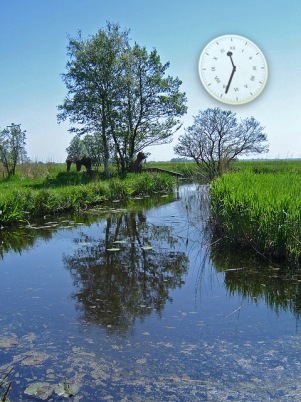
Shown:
11.34
